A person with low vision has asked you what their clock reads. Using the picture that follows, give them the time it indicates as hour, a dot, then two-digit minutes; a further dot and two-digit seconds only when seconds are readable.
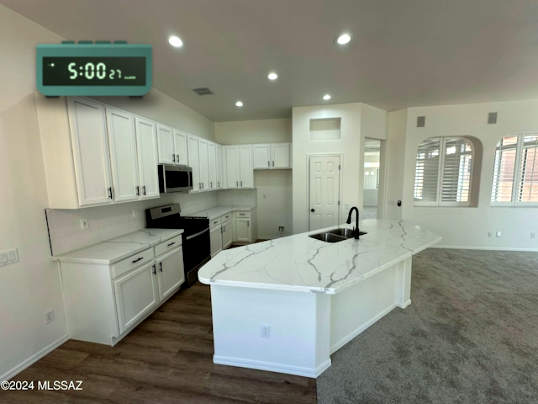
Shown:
5.00.27
